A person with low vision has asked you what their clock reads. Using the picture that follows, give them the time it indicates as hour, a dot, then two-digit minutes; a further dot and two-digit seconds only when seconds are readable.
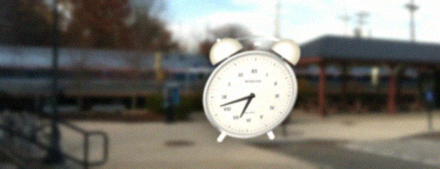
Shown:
6.42
